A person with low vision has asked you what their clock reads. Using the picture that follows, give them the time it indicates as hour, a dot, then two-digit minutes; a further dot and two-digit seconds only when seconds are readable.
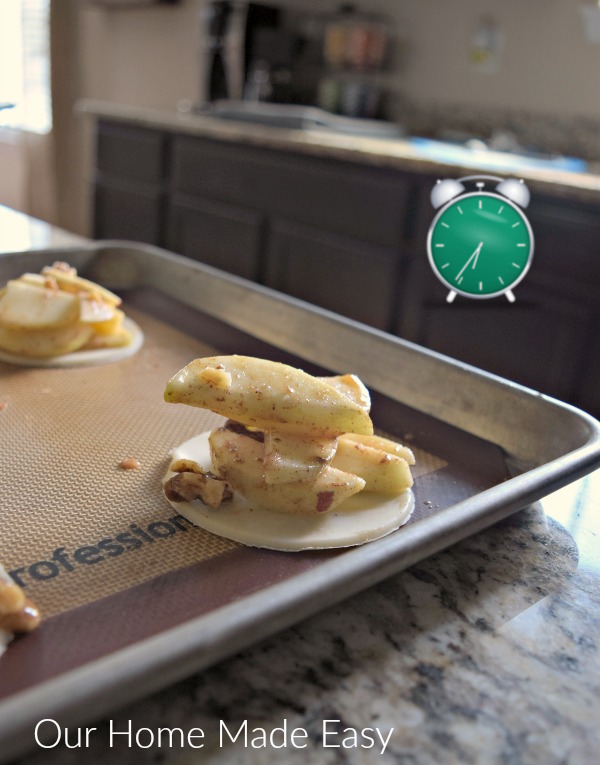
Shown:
6.36
